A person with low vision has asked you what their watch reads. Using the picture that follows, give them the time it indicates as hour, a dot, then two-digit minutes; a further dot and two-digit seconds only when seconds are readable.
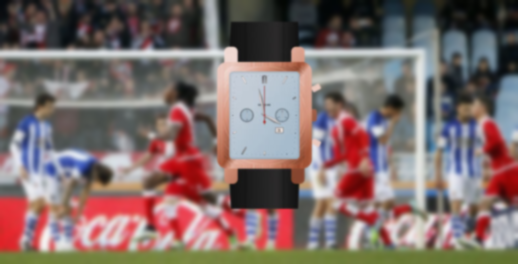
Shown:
3.58
